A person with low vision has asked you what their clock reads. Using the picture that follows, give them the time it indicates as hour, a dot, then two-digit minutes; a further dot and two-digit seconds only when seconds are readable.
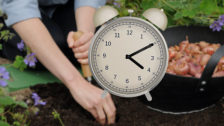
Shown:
4.10
